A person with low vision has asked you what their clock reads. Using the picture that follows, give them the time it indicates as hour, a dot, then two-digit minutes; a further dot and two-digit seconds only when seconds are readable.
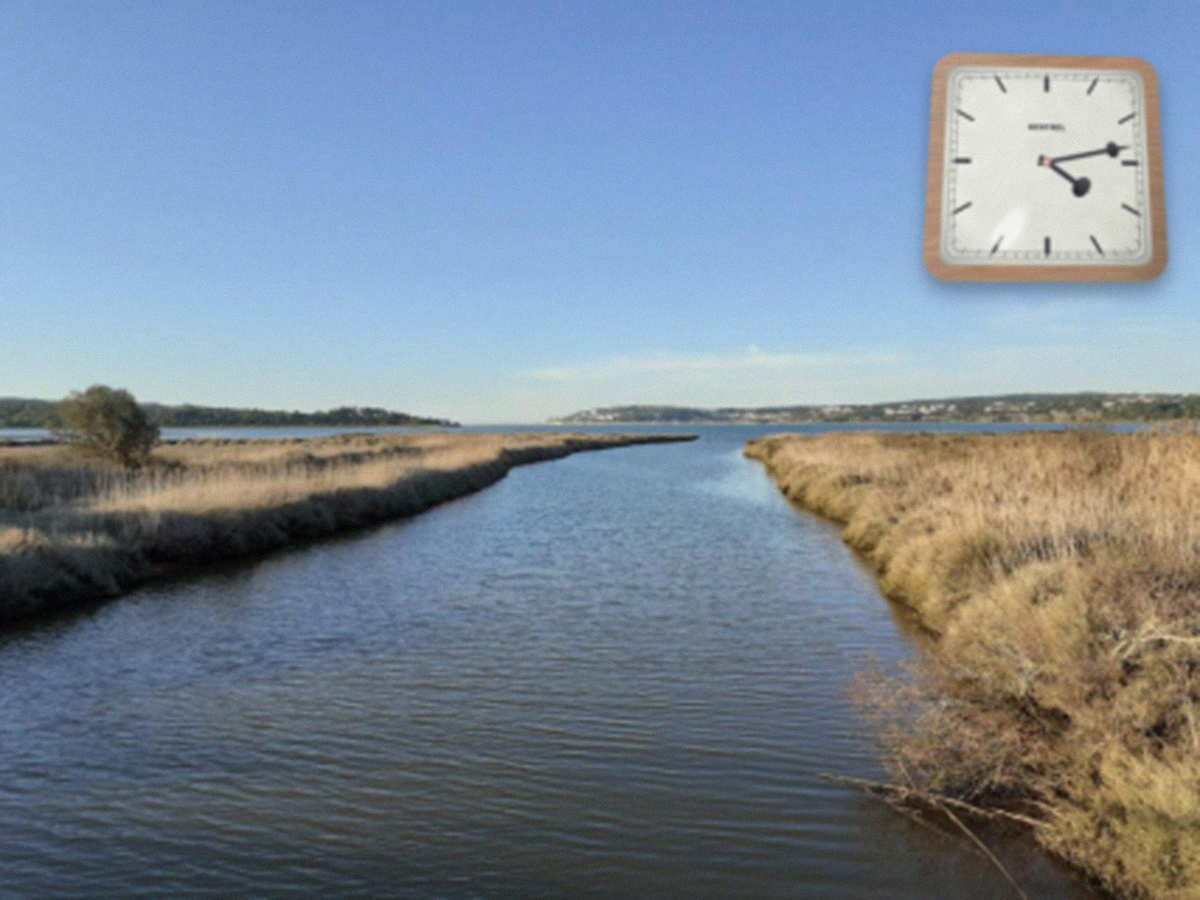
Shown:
4.13
